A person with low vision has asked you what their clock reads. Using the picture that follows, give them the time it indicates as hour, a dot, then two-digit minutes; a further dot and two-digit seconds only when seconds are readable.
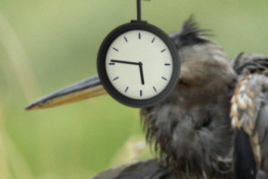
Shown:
5.46
